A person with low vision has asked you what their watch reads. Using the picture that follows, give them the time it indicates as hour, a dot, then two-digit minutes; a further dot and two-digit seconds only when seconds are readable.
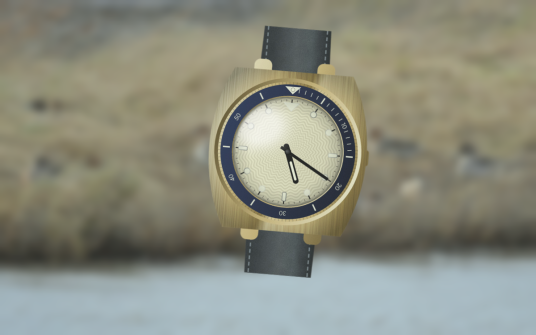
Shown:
5.20
